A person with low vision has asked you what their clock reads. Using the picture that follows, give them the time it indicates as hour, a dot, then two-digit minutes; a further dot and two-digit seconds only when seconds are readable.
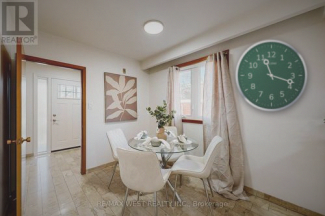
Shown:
11.18
